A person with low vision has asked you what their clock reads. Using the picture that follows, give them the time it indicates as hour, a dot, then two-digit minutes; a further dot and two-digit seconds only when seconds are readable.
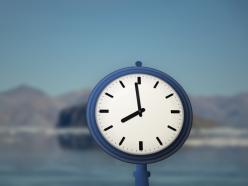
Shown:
7.59
